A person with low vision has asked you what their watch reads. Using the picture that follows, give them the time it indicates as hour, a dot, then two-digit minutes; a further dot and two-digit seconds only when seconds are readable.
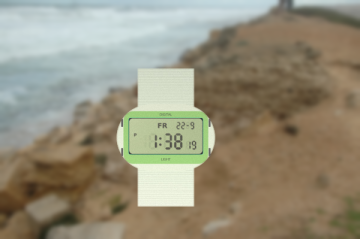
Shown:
1.38.19
